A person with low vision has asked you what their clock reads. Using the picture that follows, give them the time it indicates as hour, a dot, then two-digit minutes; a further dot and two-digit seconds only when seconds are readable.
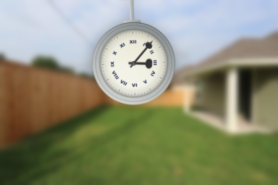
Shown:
3.07
